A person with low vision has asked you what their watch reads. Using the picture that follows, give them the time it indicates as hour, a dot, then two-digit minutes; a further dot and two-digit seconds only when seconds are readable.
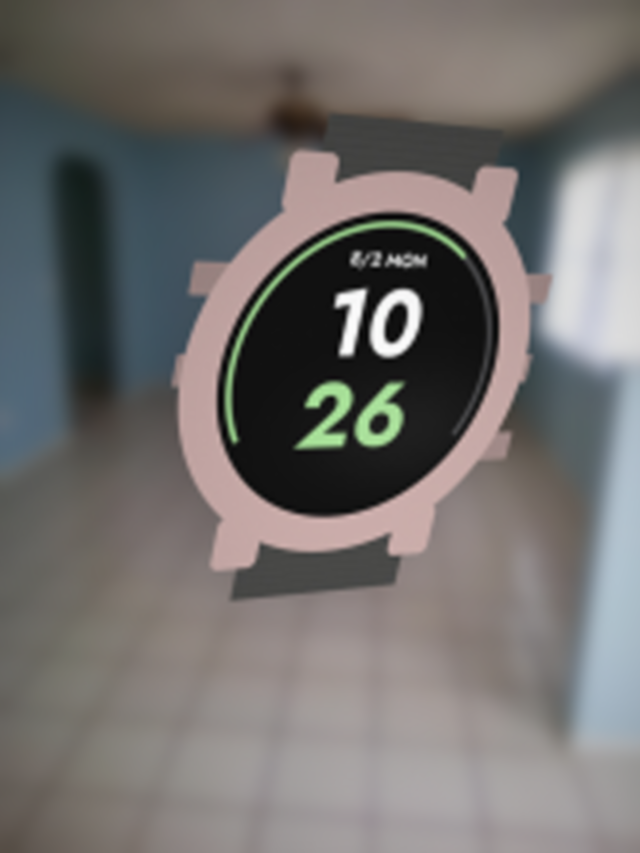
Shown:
10.26
